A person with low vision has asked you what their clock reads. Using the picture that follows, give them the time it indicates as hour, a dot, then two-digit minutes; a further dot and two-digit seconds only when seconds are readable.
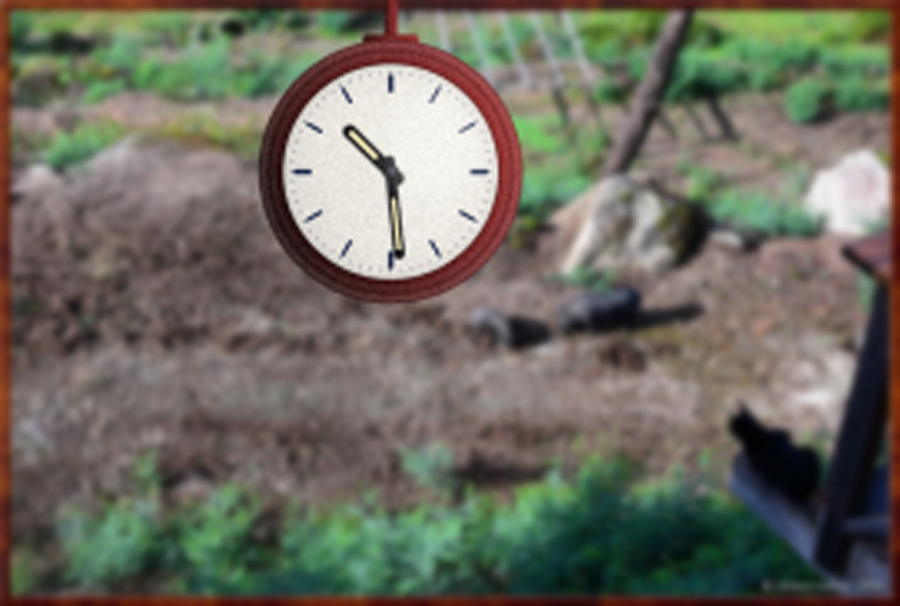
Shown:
10.29
